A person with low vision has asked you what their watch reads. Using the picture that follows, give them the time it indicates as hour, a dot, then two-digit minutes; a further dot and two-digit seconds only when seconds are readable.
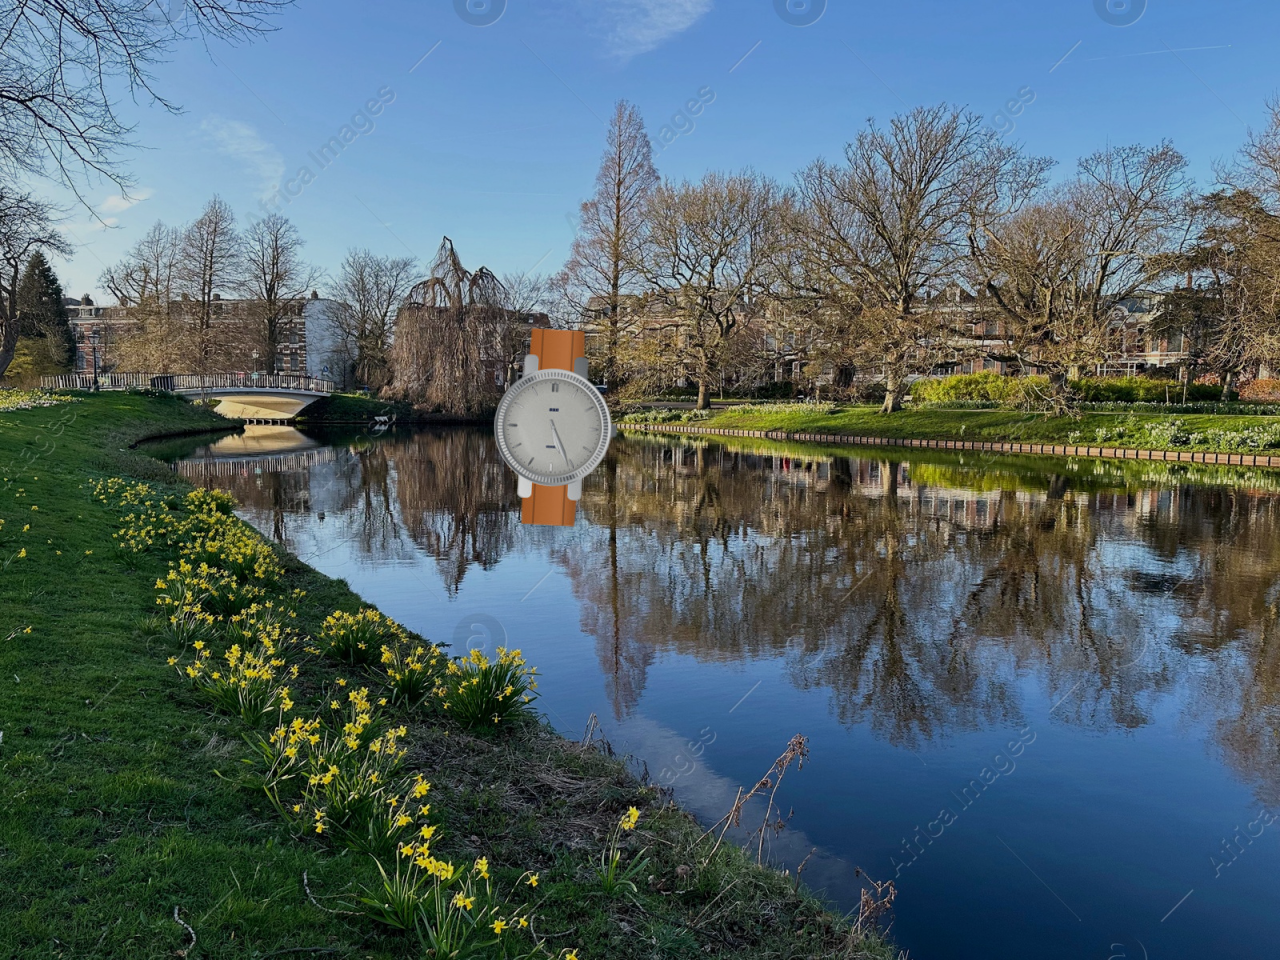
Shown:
5.26
